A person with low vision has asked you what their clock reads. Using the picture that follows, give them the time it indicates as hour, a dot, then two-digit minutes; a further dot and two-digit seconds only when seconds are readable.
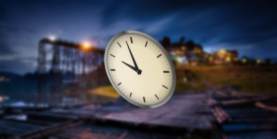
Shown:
9.58
